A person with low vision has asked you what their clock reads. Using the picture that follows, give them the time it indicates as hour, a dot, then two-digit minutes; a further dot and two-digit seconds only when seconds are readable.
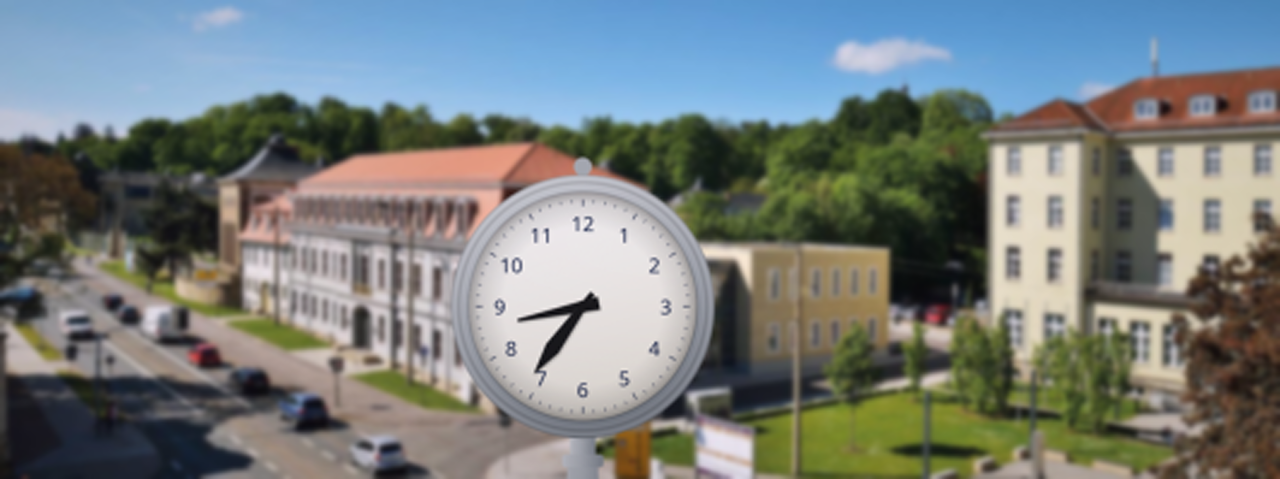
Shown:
8.36
